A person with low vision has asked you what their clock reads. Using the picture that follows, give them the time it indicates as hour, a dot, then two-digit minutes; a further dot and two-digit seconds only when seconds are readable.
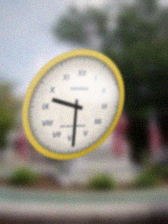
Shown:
9.29
